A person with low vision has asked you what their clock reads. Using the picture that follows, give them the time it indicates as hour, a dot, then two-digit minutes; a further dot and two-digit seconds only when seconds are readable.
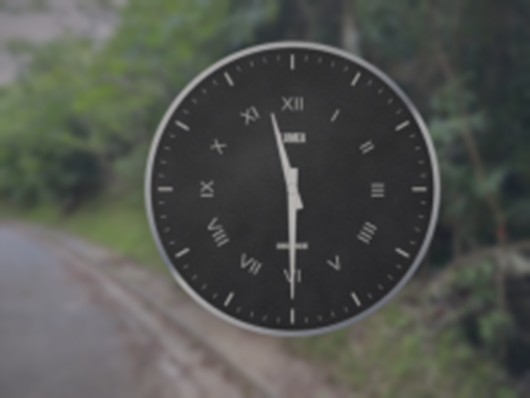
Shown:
11.30
